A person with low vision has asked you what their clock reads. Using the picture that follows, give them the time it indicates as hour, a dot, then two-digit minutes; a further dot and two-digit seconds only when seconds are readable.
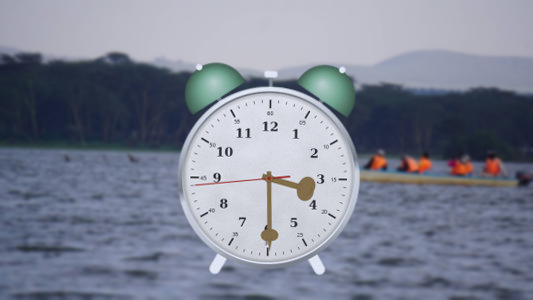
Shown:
3.29.44
